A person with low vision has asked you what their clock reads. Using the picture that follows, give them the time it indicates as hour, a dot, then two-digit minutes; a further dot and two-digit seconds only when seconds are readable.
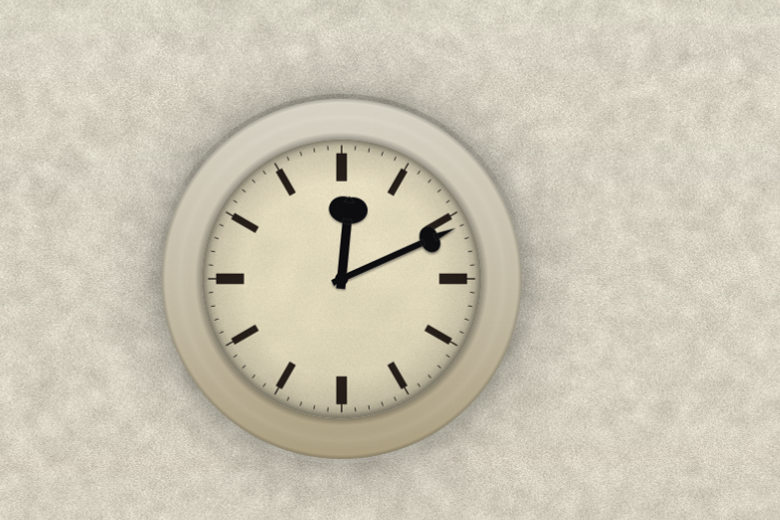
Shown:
12.11
